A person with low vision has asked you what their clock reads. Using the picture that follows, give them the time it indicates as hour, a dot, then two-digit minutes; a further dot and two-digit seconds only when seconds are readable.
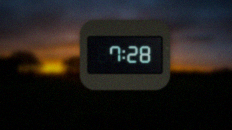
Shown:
7.28
